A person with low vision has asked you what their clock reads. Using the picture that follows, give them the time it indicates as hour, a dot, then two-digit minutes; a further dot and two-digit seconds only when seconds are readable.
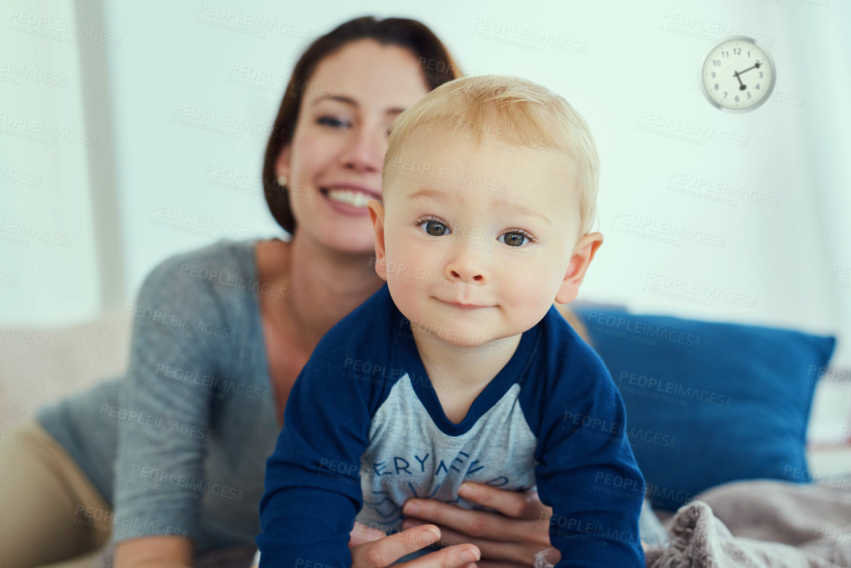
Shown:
5.11
